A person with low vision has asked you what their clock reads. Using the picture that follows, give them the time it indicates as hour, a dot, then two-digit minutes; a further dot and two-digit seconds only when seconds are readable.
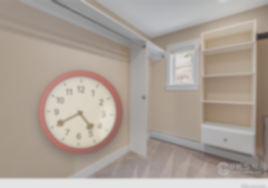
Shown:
4.40
